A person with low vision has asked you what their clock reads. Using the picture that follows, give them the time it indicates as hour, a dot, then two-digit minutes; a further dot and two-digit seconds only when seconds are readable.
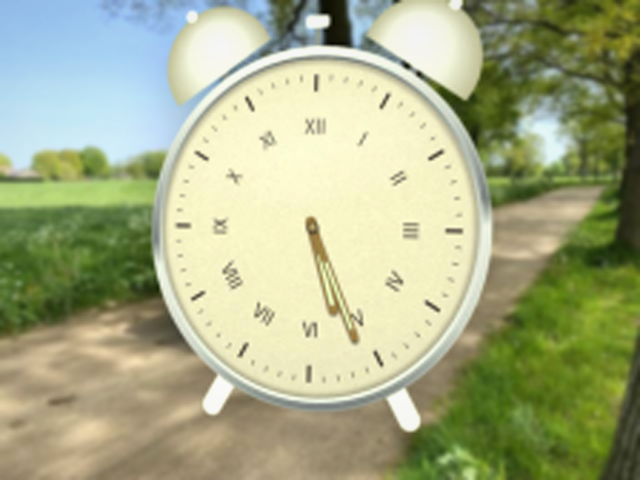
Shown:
5.26
